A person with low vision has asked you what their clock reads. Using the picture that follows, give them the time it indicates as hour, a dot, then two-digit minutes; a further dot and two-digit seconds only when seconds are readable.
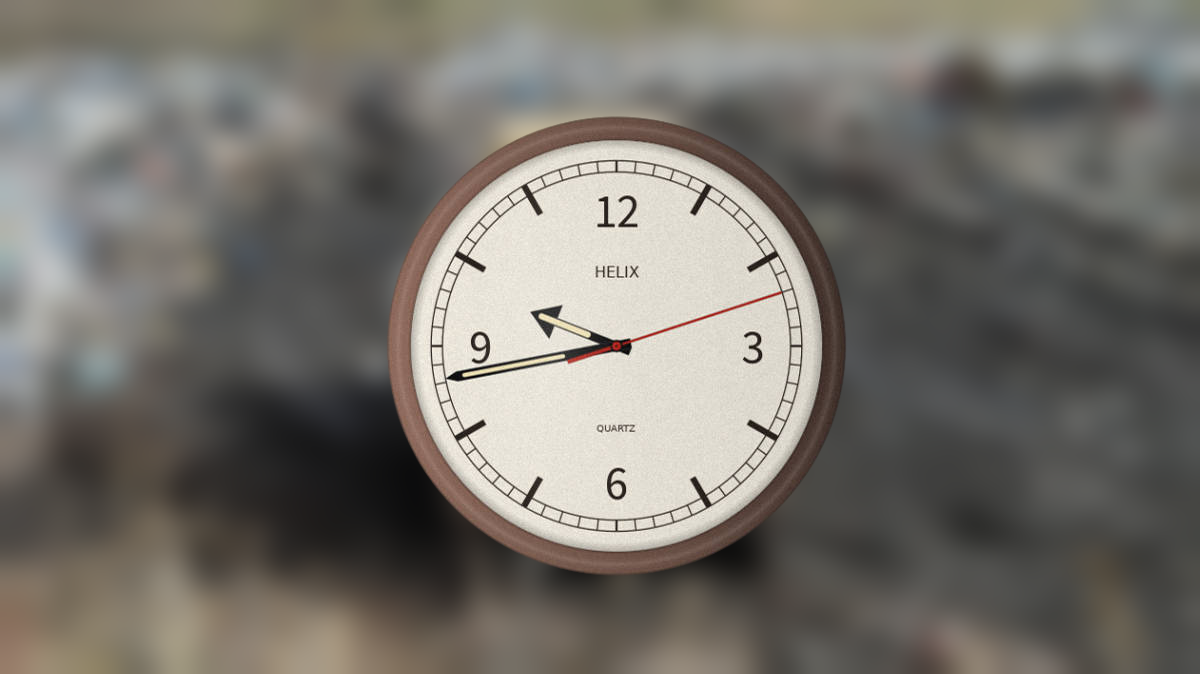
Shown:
9.43.12
